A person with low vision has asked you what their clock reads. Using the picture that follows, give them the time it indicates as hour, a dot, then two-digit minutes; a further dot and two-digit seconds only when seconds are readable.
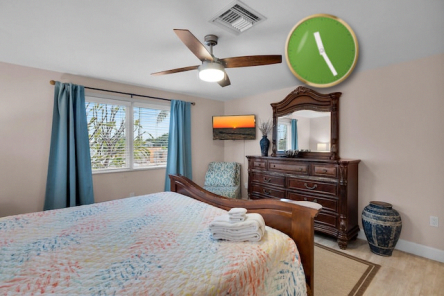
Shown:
11.25
